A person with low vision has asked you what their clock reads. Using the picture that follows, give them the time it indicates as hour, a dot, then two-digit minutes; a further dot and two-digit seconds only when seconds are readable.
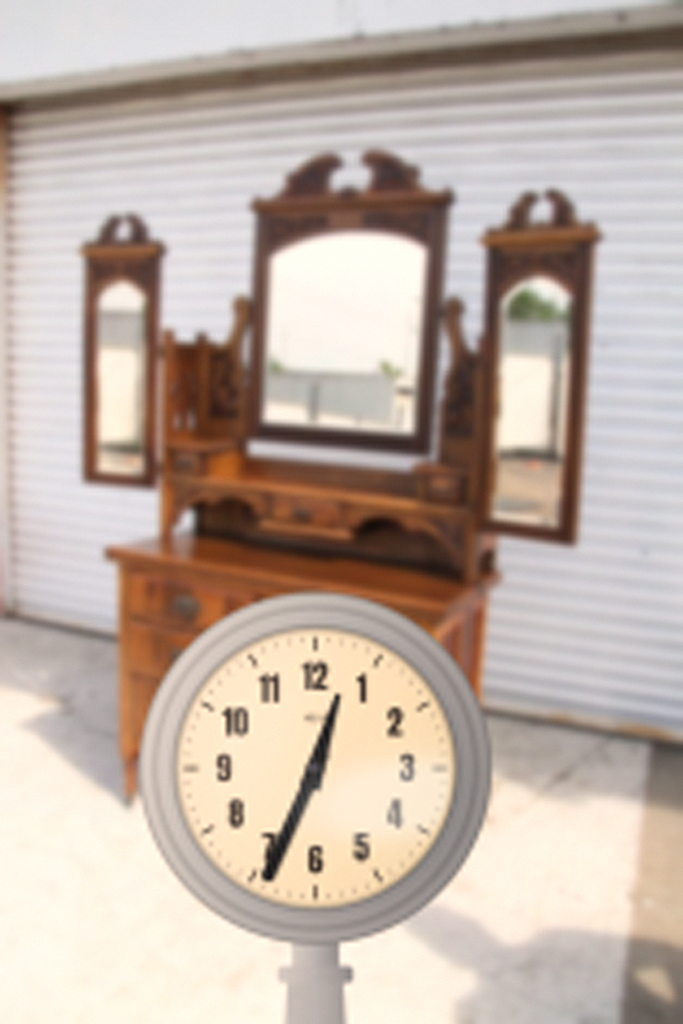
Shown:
12.34
